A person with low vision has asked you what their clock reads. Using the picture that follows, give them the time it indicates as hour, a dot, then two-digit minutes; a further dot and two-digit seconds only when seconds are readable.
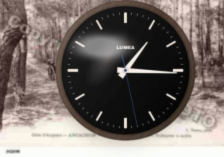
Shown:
1.15.28
